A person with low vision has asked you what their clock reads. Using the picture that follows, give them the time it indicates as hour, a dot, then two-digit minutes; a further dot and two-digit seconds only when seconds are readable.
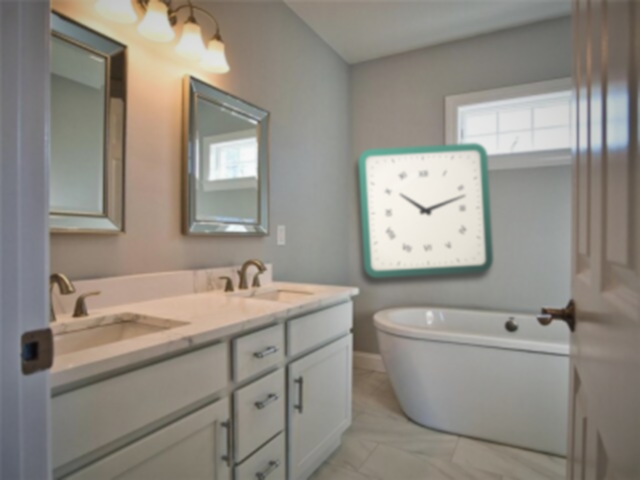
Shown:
10.12
